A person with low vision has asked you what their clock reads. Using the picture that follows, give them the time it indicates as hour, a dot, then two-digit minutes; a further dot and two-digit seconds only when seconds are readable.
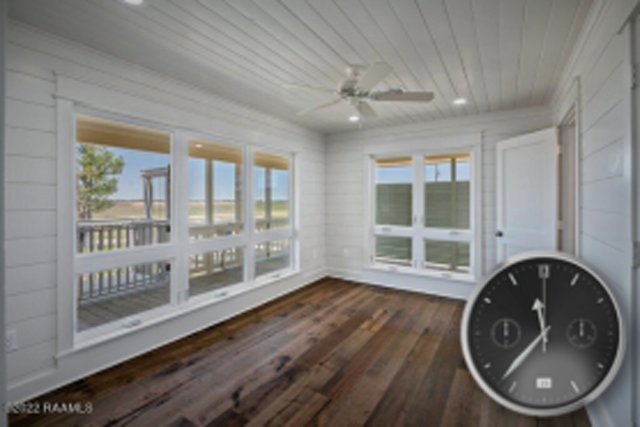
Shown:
11.37
